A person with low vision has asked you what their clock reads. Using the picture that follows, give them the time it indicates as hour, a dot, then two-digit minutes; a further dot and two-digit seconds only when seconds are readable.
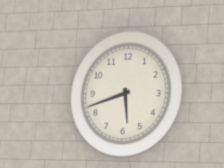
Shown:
5.42
